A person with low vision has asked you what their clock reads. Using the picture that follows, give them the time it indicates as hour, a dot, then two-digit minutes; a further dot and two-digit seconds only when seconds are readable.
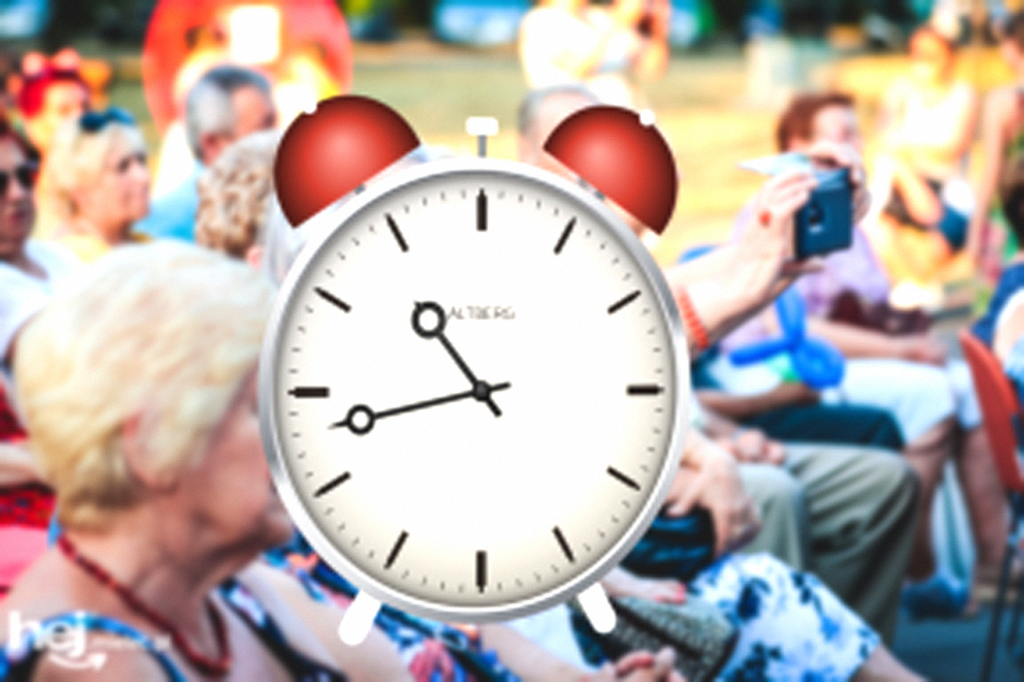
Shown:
10.43
